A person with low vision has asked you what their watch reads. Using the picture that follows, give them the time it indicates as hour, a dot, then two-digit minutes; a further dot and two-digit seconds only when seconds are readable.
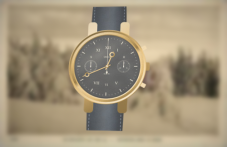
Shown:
12.41
